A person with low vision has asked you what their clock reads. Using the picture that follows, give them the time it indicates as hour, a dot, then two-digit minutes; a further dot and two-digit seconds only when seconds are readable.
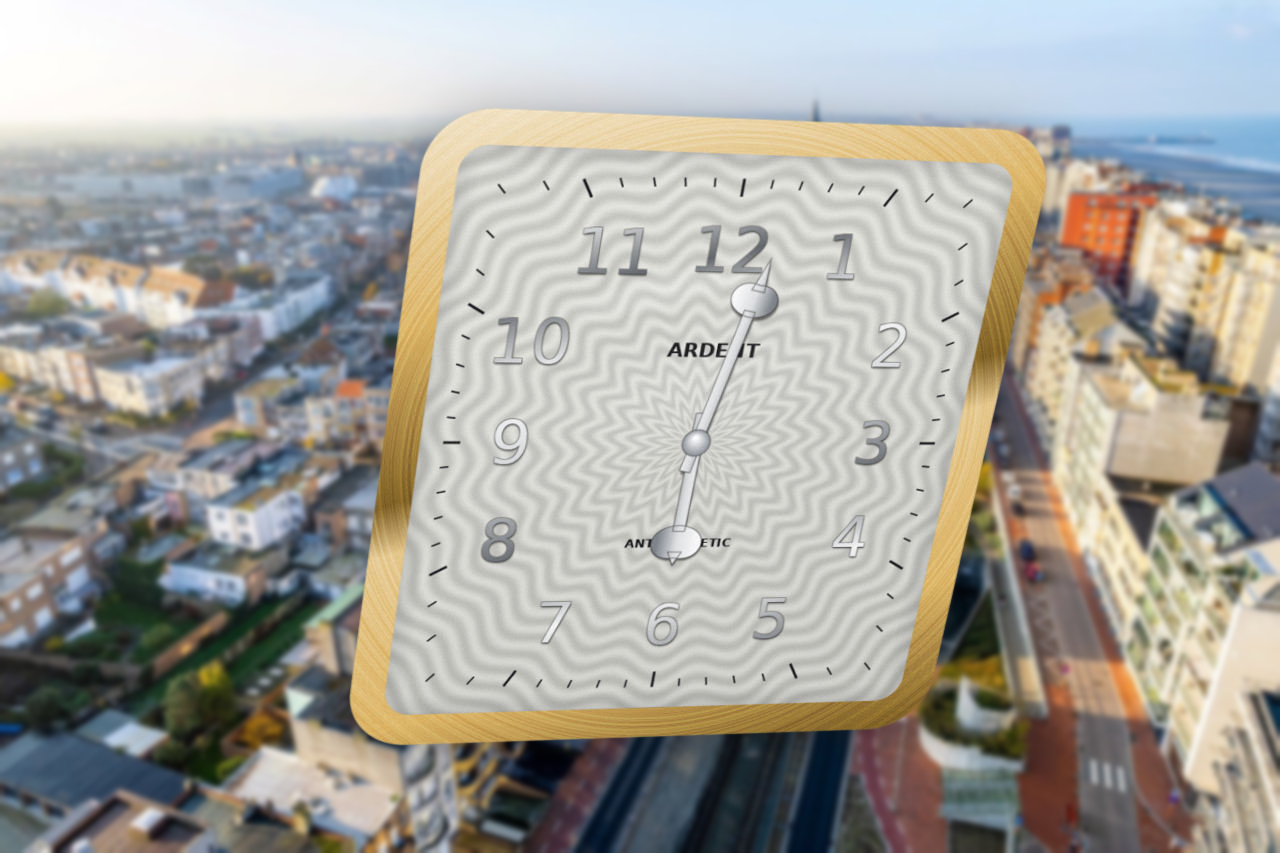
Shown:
6.02
